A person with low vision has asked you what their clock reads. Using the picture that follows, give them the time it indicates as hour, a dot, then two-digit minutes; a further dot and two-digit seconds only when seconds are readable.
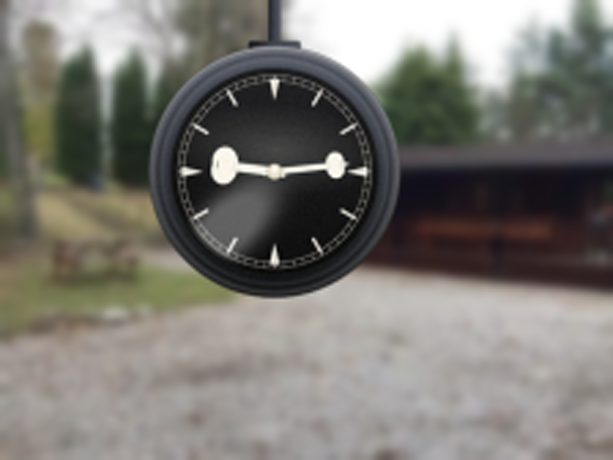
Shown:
9.14
